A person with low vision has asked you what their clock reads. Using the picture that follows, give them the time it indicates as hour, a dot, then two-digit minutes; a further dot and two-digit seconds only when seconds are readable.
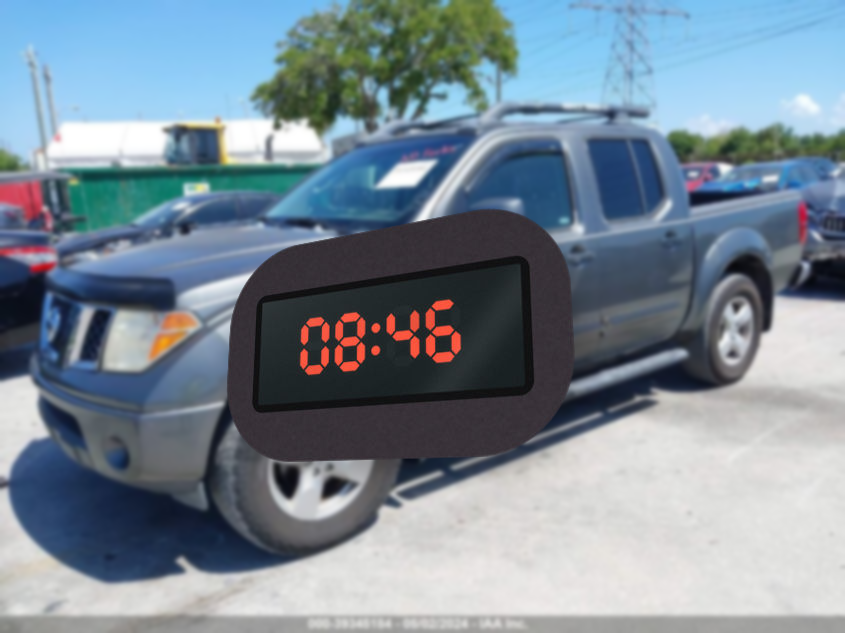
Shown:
8.46
